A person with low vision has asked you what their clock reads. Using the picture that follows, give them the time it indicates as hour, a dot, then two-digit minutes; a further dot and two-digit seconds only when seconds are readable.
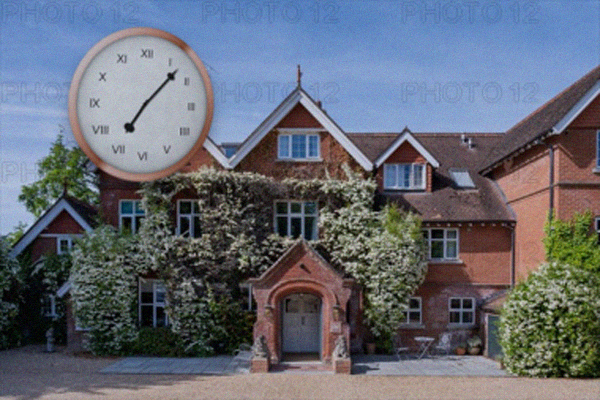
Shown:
7.07
